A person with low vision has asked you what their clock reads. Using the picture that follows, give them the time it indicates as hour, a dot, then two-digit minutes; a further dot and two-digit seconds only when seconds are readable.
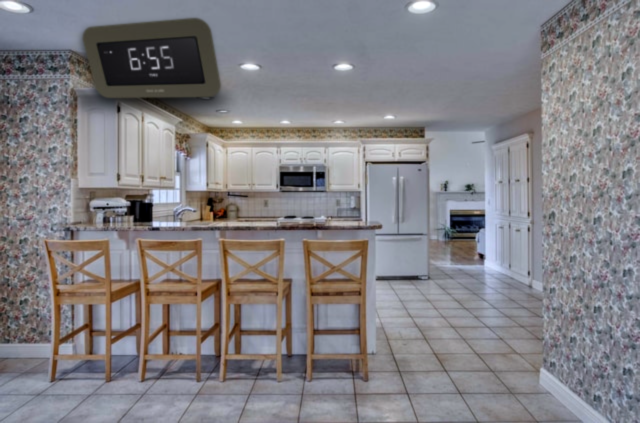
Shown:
6.55
